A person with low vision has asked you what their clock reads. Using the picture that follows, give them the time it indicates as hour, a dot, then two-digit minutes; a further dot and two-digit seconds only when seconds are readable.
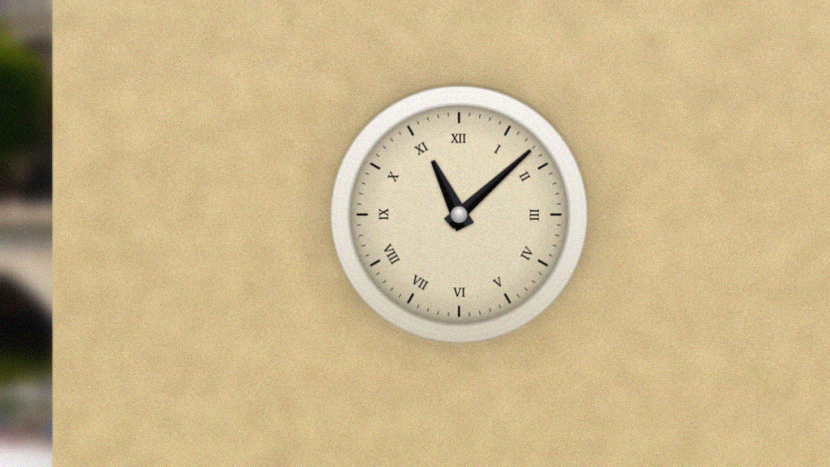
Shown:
11.08
